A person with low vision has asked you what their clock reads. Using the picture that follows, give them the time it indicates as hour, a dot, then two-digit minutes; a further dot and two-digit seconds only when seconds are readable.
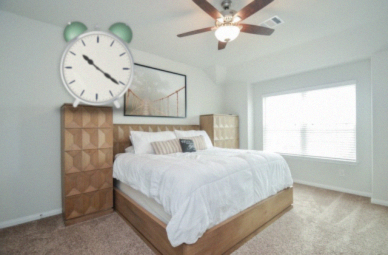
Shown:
10.21
